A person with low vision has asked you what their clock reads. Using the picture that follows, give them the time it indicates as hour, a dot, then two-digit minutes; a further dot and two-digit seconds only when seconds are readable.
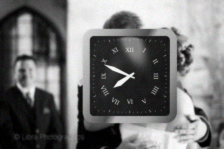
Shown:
7.49
